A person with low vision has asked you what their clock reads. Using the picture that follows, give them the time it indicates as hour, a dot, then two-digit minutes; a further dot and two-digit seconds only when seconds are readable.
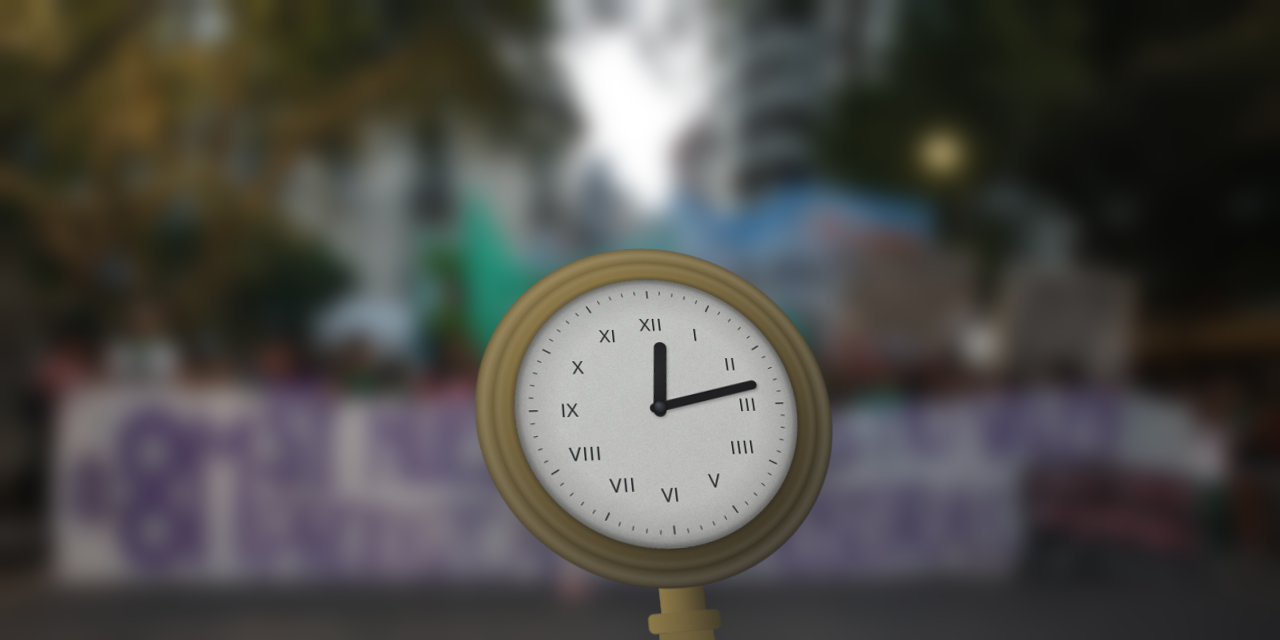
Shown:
12.13
